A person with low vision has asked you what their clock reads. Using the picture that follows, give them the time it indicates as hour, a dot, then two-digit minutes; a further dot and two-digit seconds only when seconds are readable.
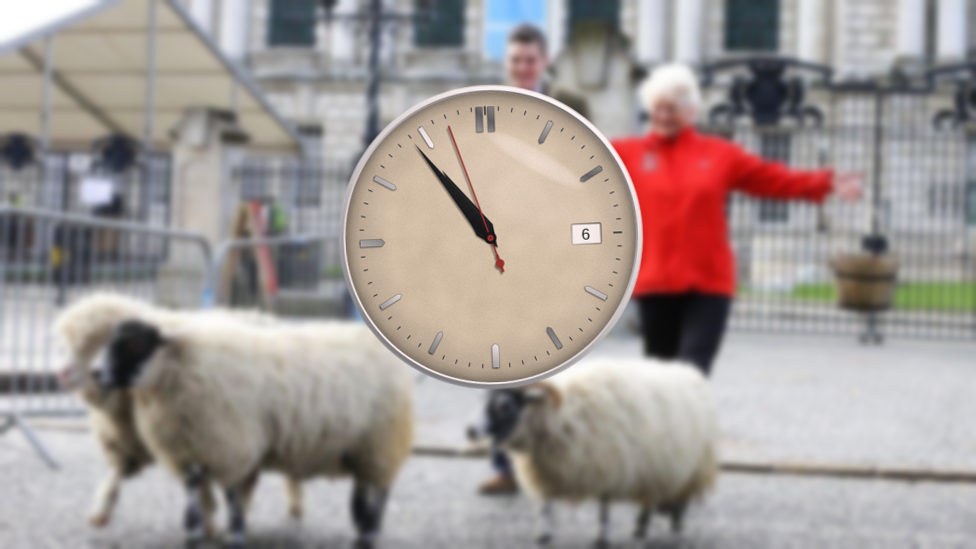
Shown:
10.53.57
